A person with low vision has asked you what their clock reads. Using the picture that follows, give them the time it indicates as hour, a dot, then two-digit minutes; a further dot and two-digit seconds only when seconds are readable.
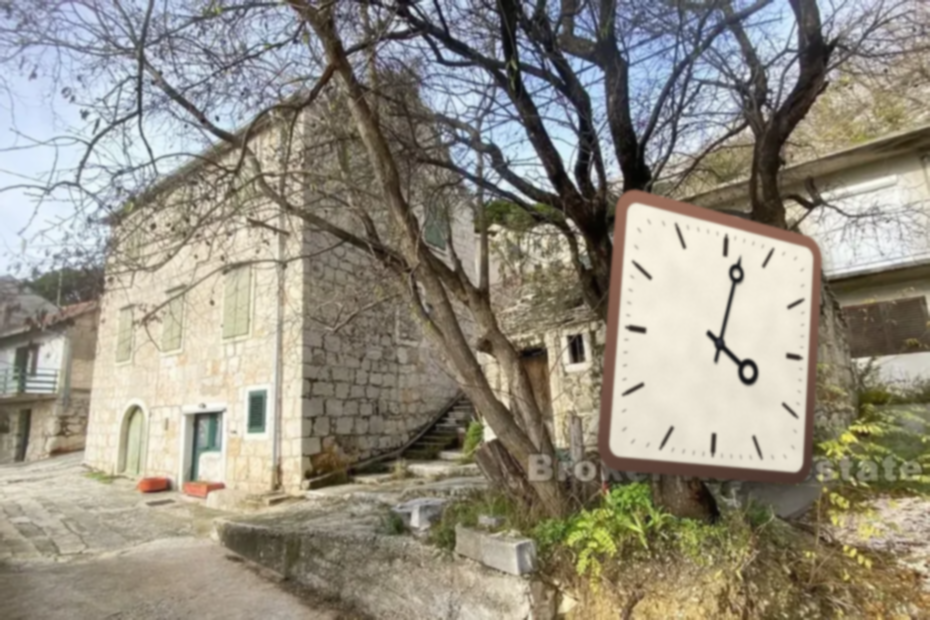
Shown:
4.02
